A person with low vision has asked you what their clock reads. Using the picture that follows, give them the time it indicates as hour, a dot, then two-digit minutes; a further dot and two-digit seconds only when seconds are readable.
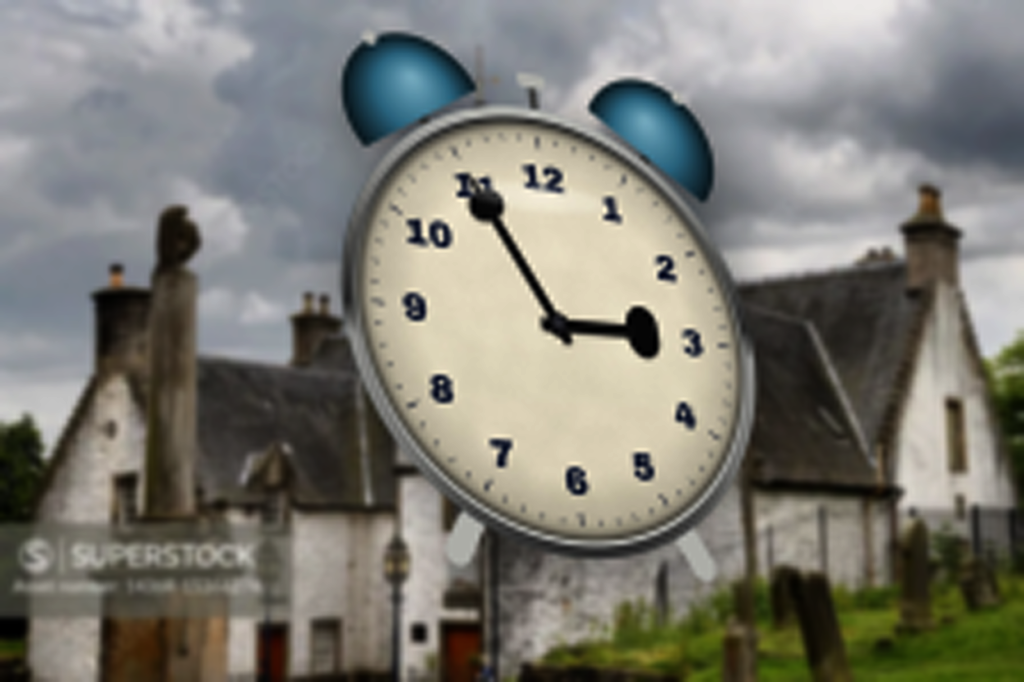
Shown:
2.55
